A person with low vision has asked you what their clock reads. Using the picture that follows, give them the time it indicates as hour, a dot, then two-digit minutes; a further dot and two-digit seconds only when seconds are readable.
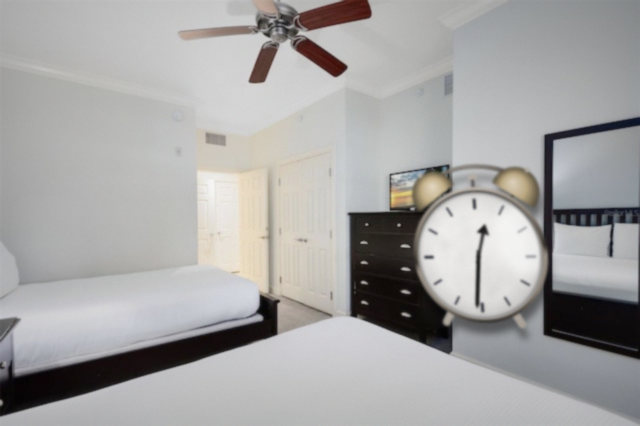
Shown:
12.31
